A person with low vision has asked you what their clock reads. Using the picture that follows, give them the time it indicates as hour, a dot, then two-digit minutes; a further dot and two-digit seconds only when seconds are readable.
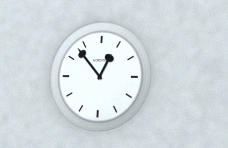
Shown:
12.53
